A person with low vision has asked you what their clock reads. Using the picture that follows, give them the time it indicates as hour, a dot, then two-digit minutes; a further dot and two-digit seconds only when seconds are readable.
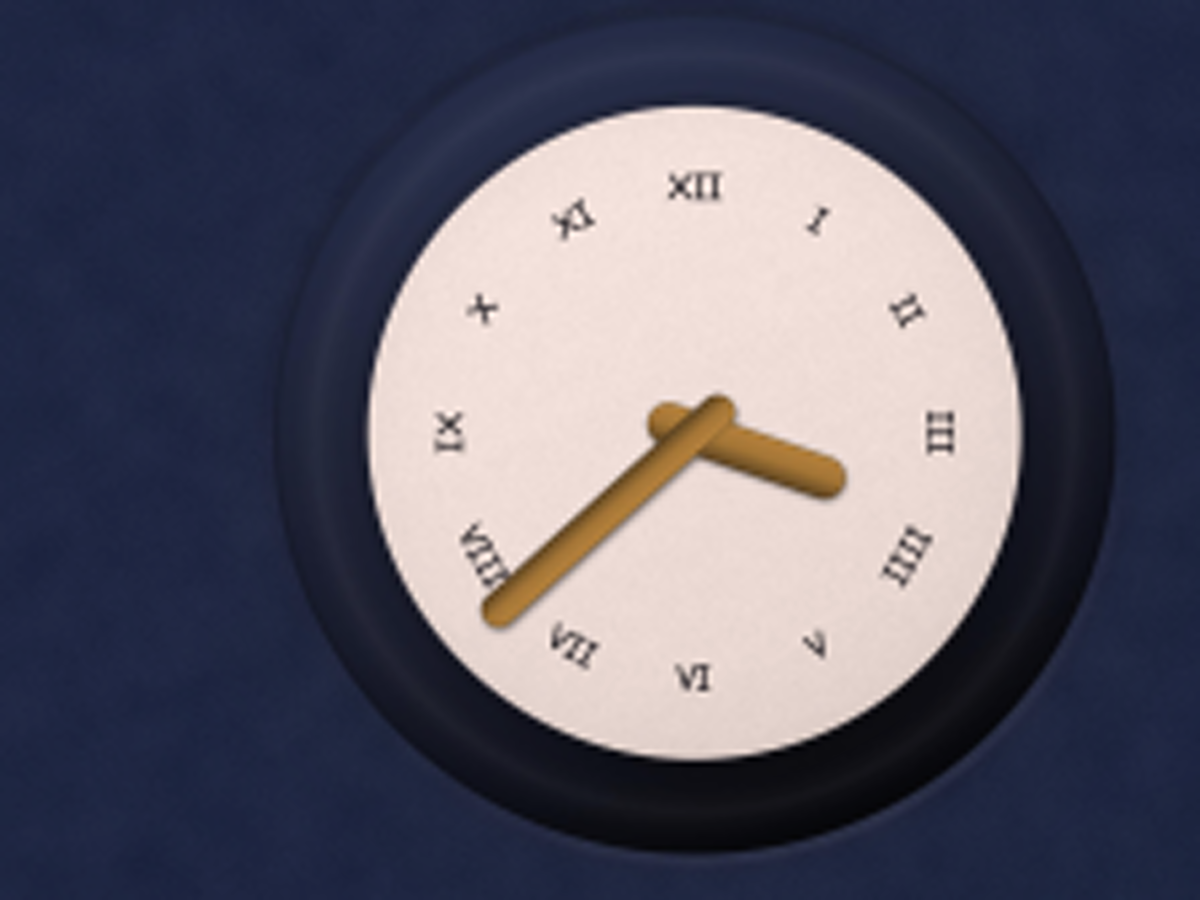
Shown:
3.38
